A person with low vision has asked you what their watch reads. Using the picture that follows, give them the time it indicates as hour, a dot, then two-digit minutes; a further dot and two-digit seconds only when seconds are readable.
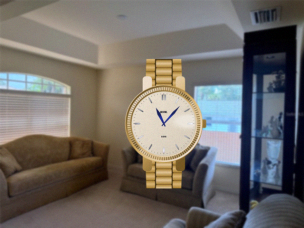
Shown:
11.07
